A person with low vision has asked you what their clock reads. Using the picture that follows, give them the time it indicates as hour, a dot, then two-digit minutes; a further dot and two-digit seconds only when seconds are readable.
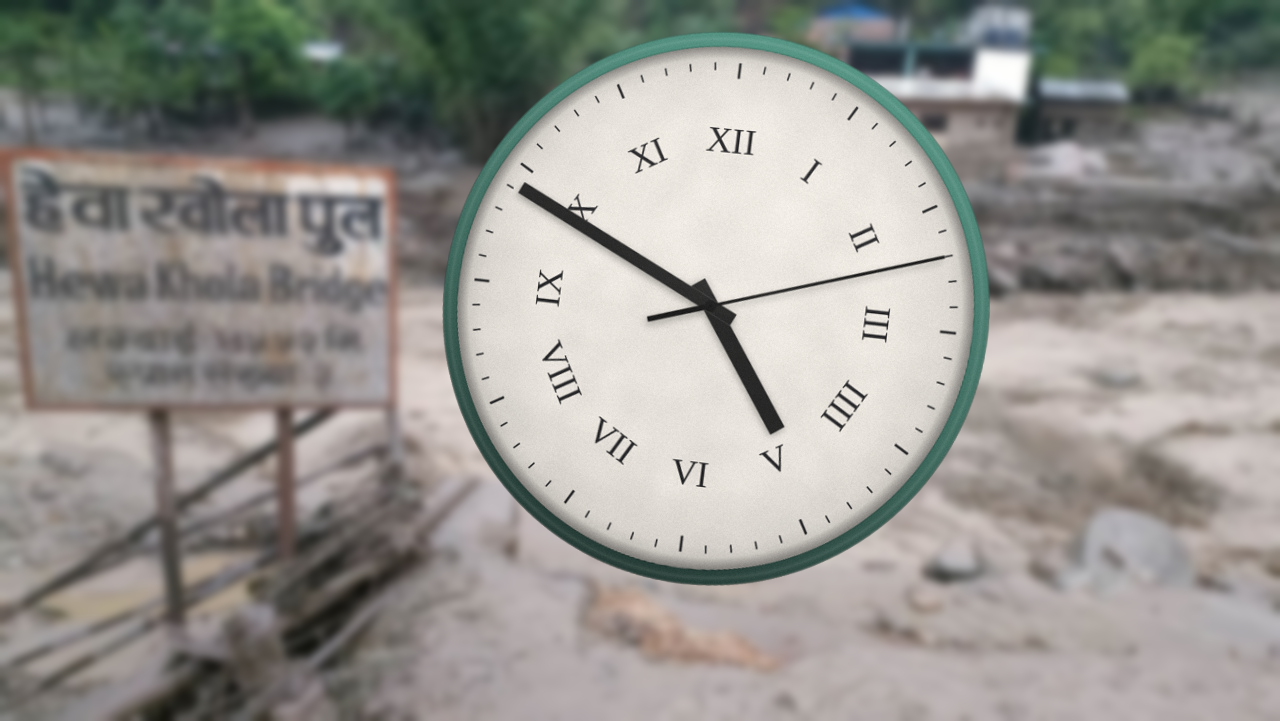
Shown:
4.49.12
